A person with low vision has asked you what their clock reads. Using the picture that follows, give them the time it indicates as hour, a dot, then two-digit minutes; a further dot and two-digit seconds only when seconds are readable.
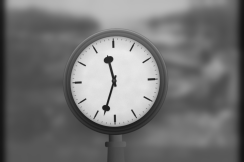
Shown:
11.33
